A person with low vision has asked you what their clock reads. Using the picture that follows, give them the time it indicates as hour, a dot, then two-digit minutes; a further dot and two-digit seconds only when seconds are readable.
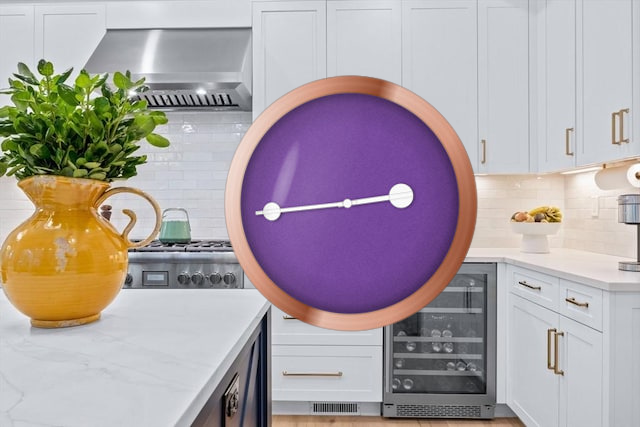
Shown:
2.44
